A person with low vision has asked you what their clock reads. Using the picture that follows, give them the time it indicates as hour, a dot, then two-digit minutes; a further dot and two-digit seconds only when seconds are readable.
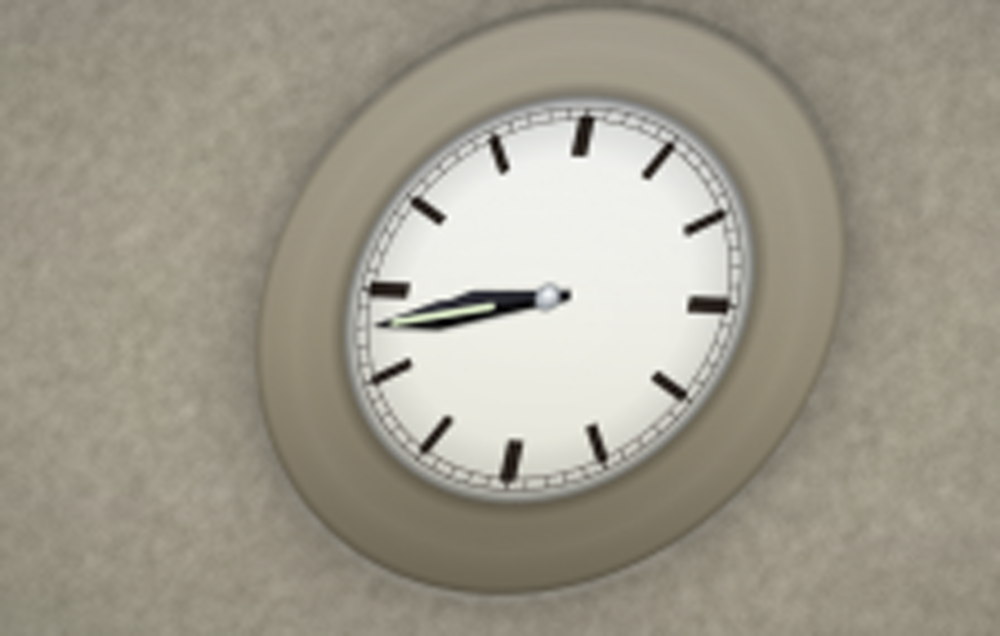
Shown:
8.43
